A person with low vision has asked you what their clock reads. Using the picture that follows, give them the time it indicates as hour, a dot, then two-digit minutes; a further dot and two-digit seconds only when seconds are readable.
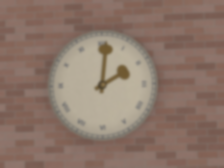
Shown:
2.01
